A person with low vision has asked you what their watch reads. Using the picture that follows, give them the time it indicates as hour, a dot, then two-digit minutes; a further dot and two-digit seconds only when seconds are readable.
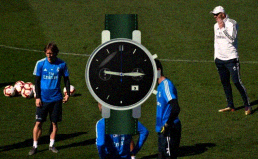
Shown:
9.15
